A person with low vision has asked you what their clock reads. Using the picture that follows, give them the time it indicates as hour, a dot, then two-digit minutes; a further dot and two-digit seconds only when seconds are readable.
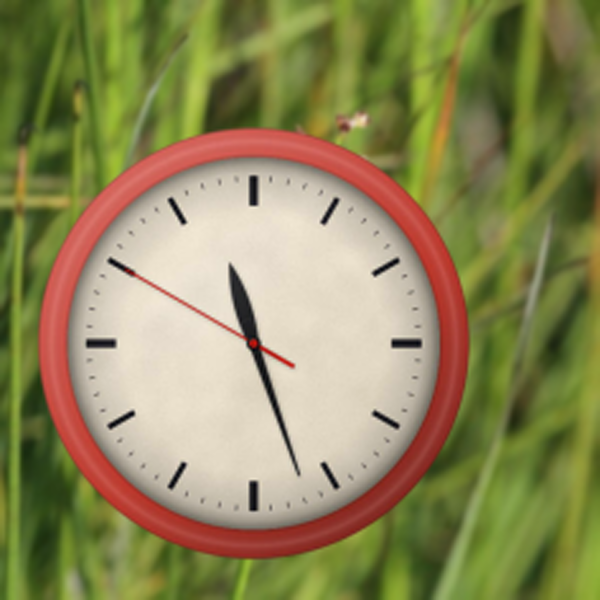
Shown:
11.26.50
